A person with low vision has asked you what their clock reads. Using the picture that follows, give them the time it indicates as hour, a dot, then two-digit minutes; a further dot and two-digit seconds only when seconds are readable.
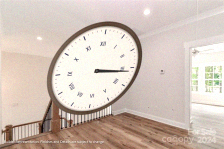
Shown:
3.16
